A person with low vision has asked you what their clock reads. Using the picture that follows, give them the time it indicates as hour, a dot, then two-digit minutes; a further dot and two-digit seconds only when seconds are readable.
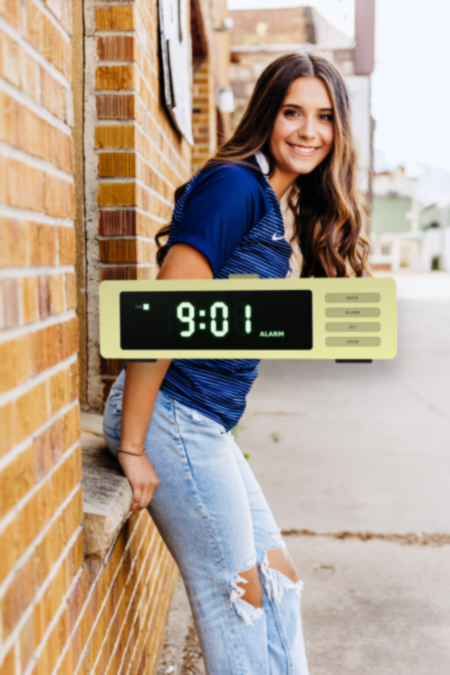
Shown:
9.01
